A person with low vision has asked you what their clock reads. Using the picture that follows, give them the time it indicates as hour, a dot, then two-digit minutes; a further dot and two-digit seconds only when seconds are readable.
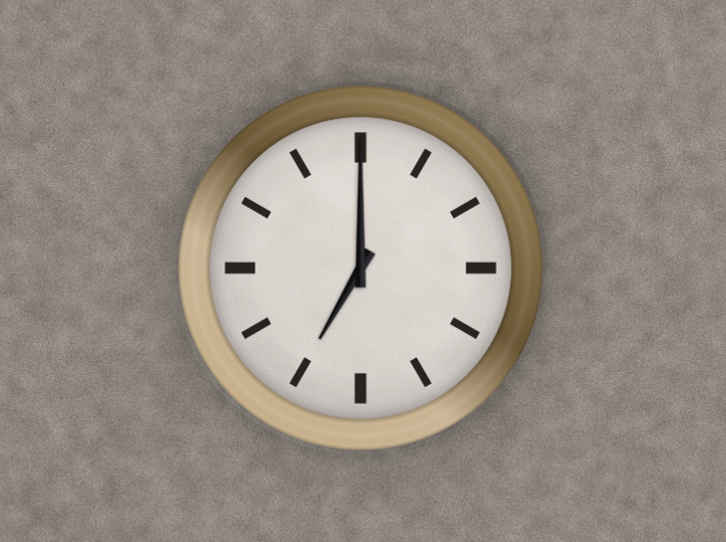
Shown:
7.00
